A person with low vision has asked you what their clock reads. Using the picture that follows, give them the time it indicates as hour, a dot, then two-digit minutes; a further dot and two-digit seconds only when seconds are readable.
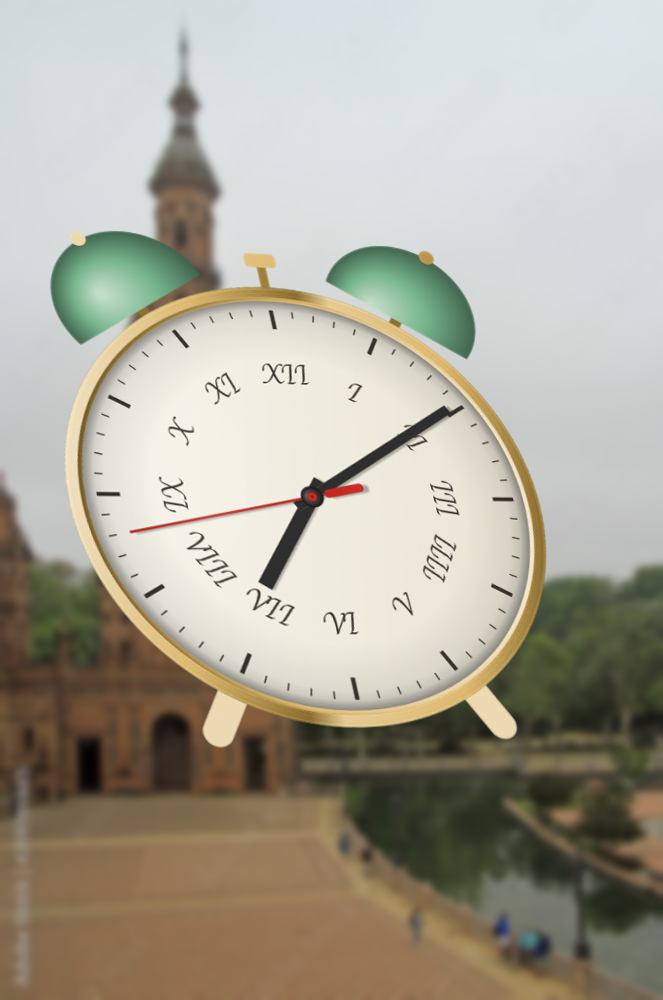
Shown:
7.09.43
